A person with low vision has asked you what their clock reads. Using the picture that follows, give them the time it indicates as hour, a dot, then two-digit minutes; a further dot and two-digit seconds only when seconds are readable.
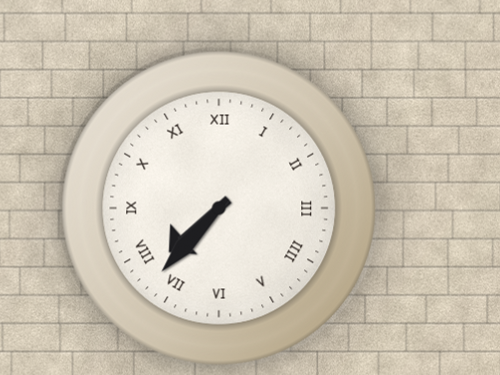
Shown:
7.37
